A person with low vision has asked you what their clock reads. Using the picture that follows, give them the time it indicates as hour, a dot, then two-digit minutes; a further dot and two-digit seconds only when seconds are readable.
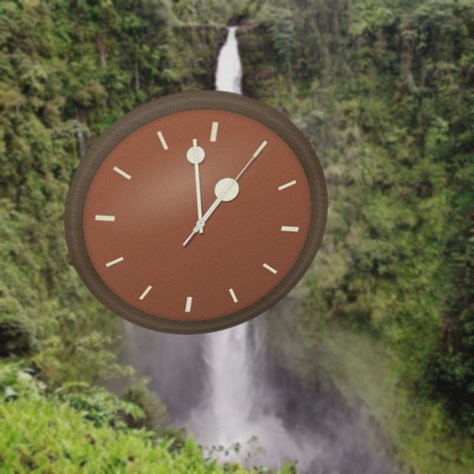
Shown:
12.58.05
